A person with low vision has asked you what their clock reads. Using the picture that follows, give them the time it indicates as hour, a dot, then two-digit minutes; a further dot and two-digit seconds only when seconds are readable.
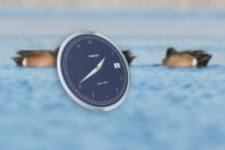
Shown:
1.41
